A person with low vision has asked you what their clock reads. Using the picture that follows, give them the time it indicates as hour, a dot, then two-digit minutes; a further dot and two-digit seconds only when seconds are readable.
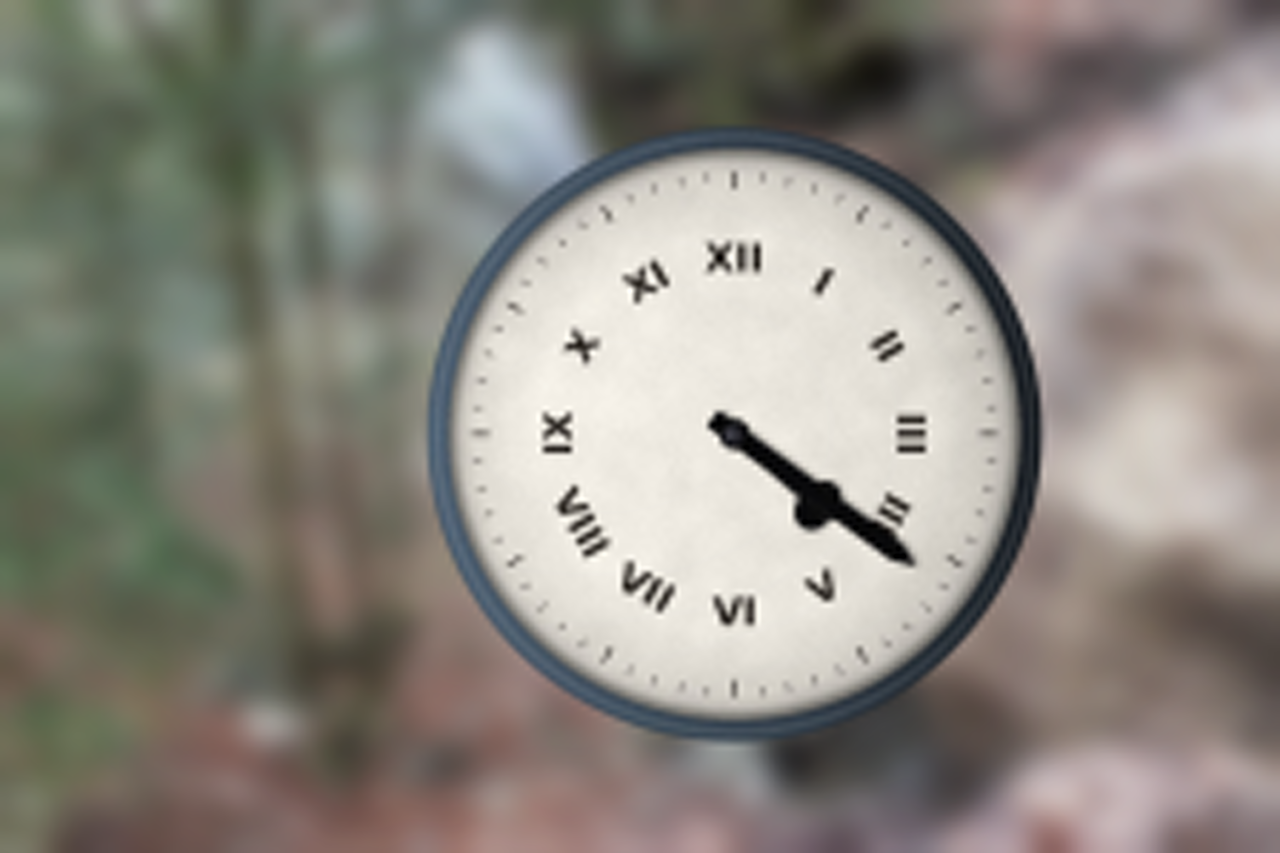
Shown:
4.21
